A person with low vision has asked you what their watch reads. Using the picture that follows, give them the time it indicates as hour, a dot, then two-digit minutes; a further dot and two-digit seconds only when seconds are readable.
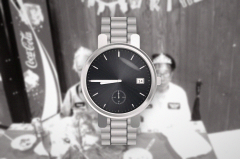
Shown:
8.45
